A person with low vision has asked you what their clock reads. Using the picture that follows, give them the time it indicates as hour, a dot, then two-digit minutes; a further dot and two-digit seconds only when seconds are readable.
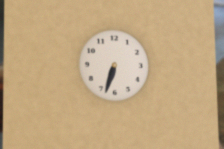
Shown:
6.33
